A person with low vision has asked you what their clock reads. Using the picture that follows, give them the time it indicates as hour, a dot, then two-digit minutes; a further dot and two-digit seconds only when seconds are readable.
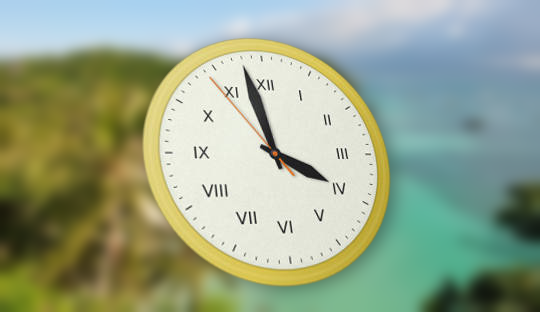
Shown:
3.57.54
